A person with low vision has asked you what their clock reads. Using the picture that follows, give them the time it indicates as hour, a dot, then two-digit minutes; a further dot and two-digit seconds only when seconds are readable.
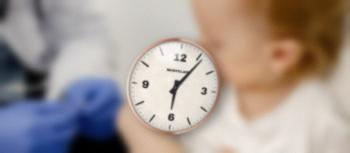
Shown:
6.06
